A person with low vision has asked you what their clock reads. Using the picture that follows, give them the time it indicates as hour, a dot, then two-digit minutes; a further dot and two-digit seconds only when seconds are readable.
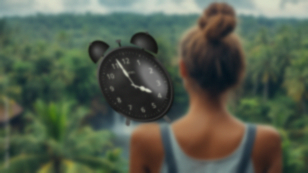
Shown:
3.57
